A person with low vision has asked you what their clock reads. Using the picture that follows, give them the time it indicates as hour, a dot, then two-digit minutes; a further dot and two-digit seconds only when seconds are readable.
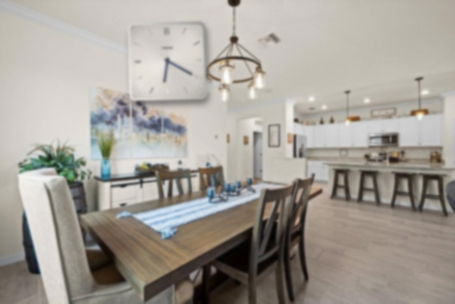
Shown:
6.20
